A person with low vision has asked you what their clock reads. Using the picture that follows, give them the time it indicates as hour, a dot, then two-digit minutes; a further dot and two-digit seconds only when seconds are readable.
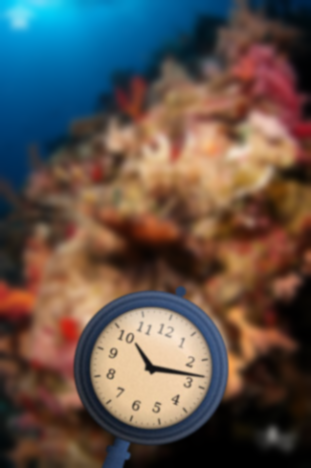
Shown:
10.13
